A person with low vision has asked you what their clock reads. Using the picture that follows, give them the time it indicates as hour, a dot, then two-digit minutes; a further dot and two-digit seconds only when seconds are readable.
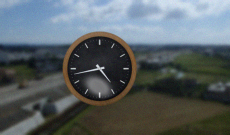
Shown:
4.43
